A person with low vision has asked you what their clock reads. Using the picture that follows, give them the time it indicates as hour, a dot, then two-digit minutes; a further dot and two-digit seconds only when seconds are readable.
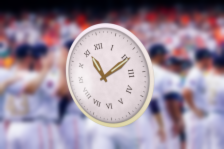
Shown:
11.11
